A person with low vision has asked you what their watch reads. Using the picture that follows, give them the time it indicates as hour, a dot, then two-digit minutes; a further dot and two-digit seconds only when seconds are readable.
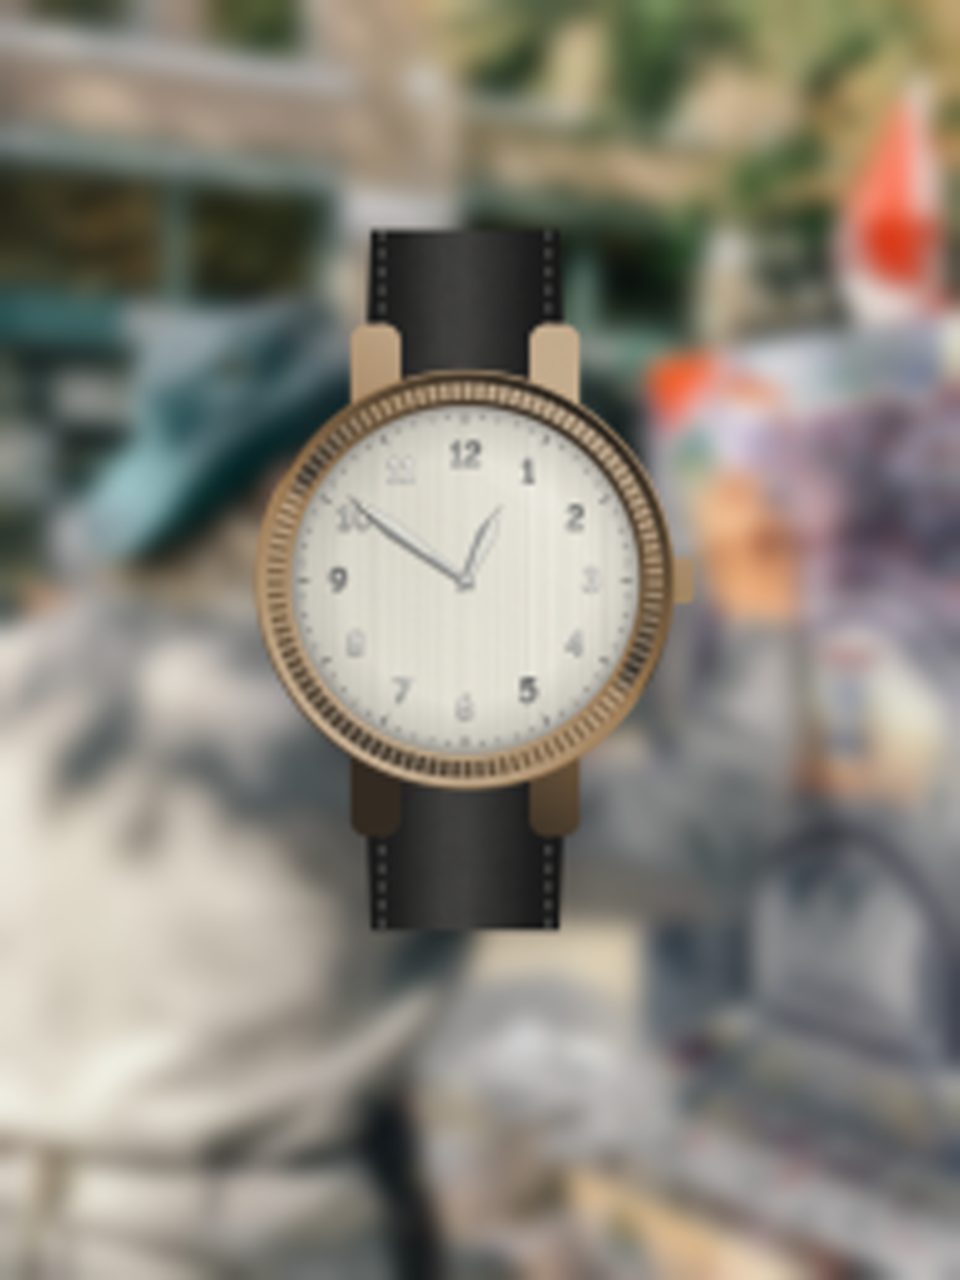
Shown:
12.51
